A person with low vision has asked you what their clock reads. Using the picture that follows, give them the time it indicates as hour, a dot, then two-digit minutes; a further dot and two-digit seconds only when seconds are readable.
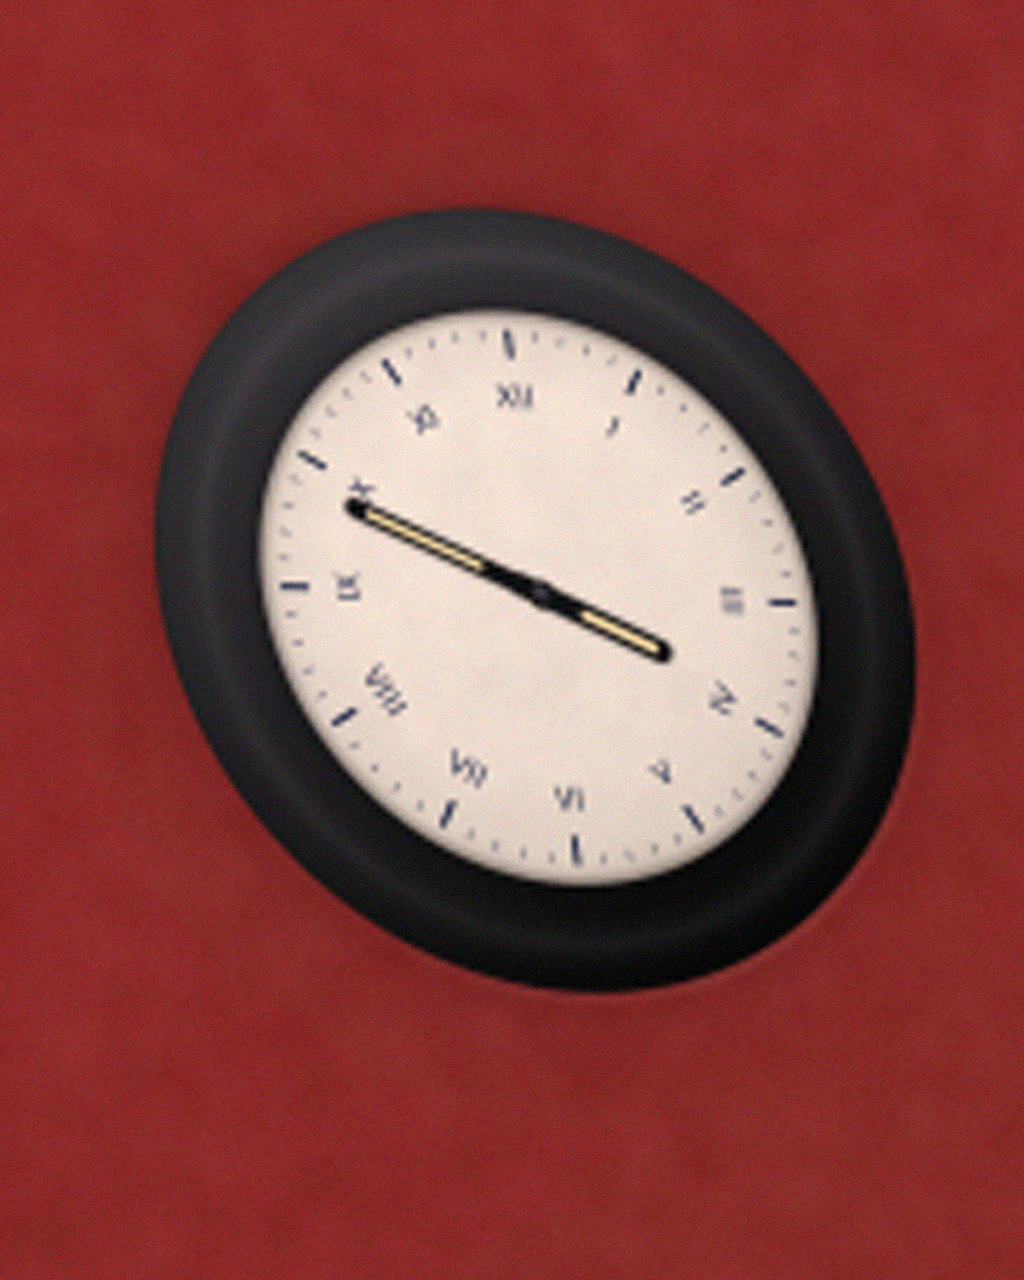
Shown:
3.49
